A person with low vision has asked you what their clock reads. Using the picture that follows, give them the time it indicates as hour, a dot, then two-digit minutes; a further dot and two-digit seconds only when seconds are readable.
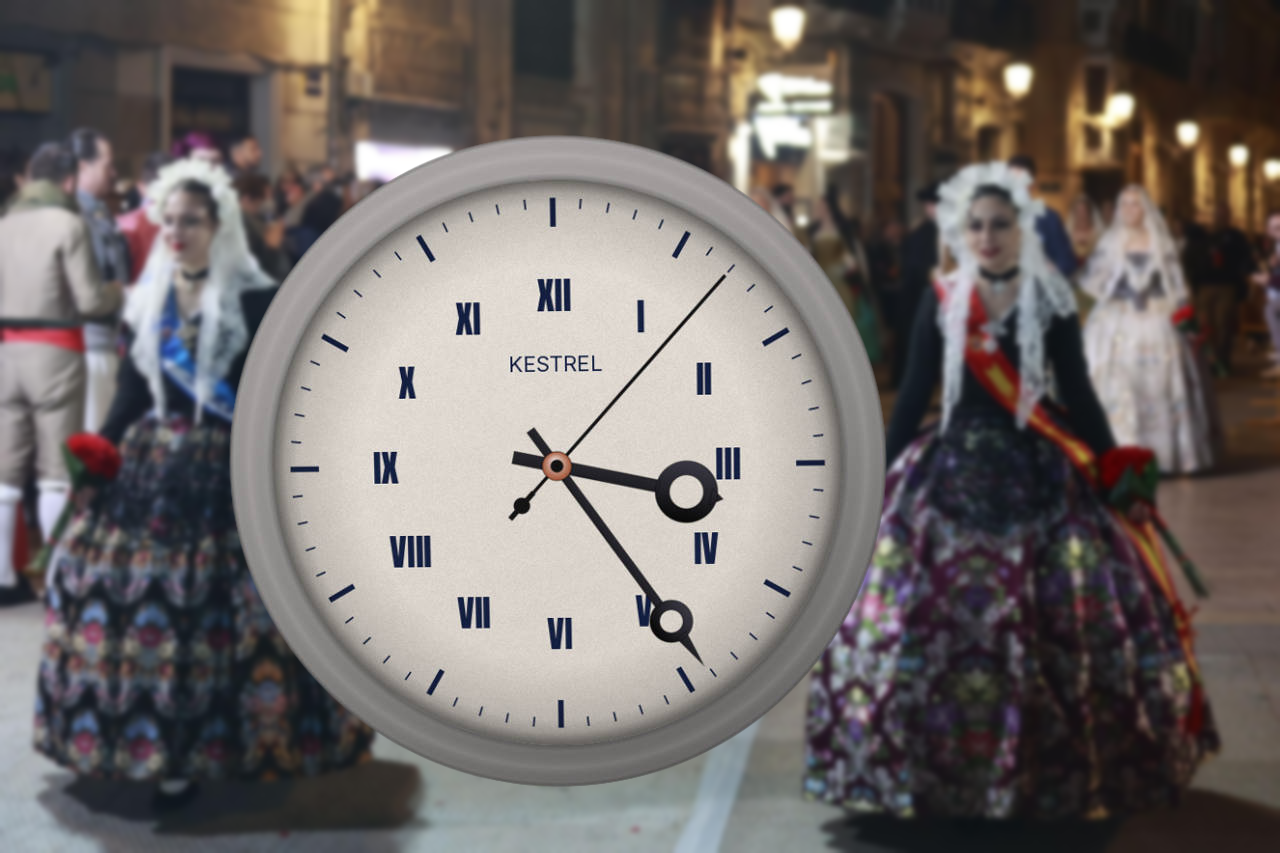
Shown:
3.24.07
